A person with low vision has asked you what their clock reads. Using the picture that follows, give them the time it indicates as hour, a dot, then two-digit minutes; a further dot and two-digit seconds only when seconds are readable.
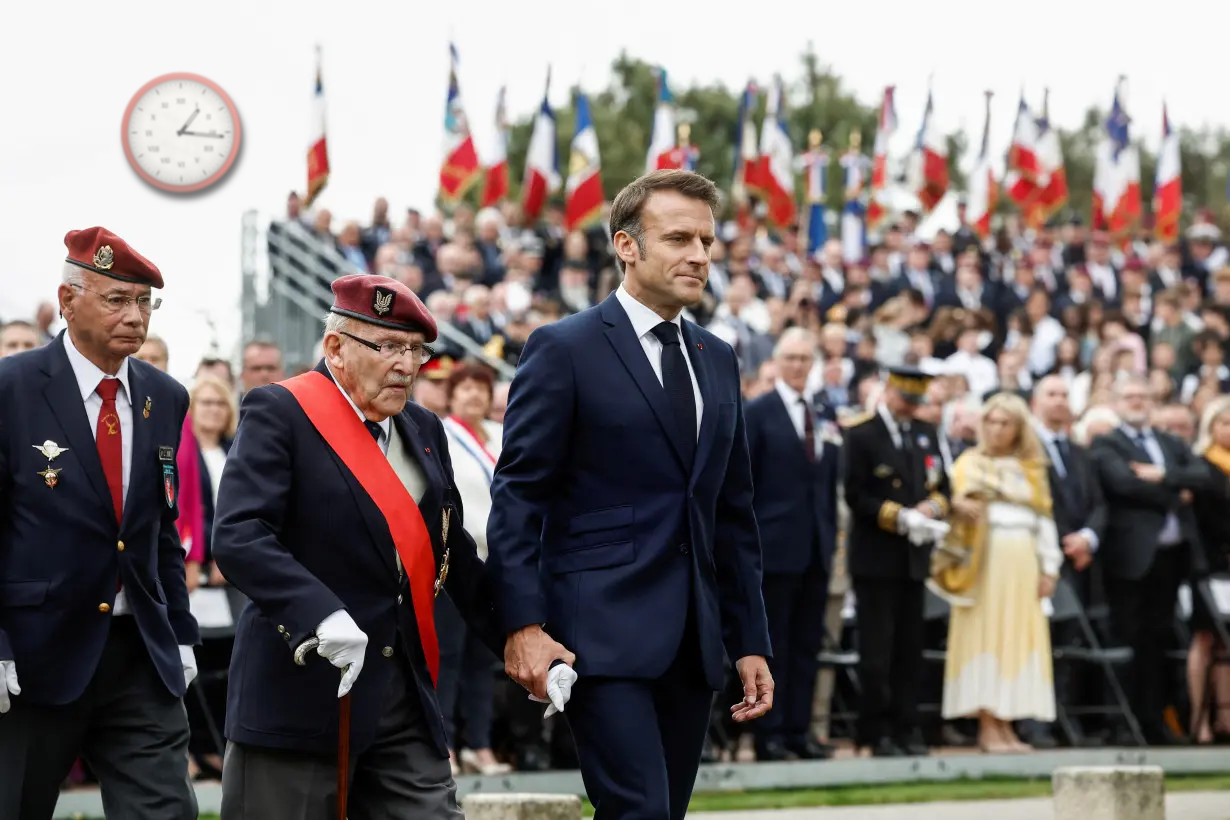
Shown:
1.16
